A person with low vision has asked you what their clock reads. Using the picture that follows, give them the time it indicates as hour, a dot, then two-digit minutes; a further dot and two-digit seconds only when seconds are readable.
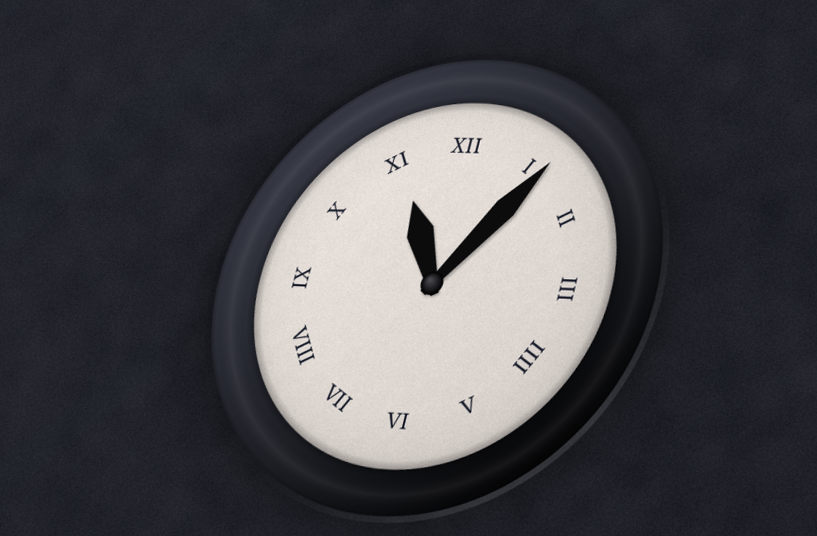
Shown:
11.06
